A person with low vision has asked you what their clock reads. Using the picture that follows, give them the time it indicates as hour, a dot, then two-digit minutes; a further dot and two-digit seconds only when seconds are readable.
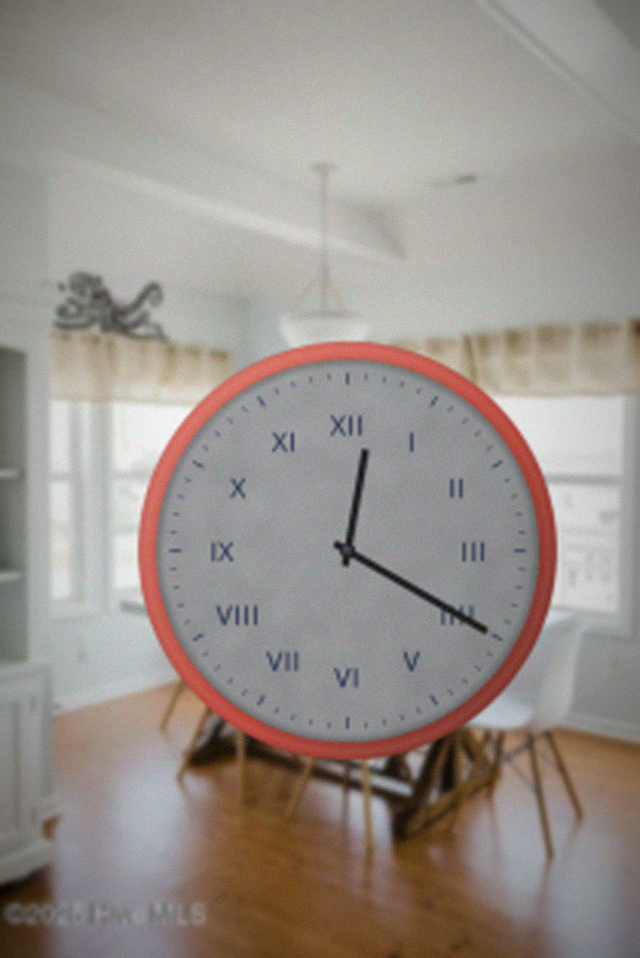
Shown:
12.20
